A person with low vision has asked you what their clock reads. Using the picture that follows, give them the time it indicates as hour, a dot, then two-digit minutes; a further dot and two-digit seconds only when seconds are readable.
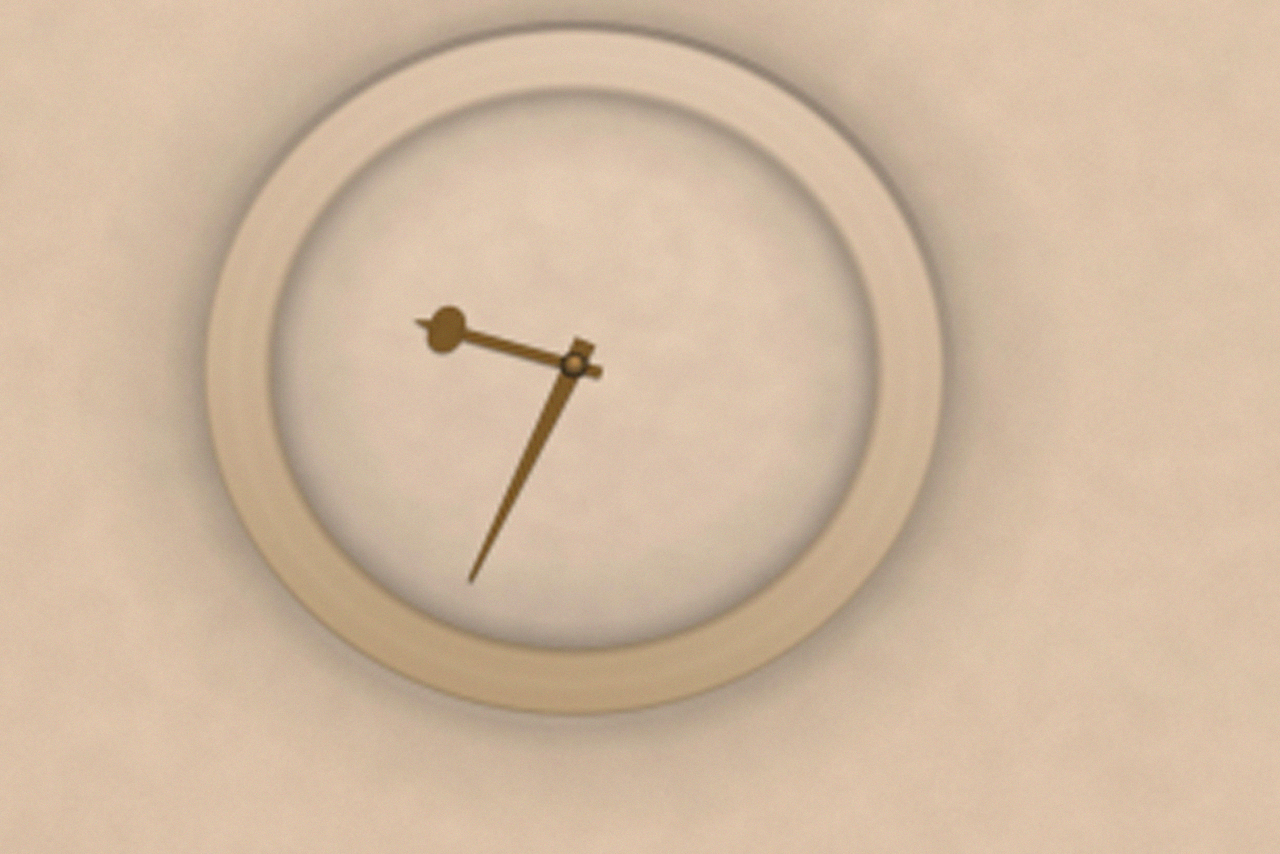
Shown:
9.34
